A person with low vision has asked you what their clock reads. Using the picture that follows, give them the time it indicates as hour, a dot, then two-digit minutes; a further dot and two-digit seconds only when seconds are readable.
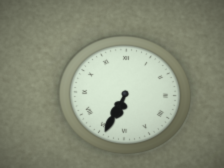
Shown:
6.34
